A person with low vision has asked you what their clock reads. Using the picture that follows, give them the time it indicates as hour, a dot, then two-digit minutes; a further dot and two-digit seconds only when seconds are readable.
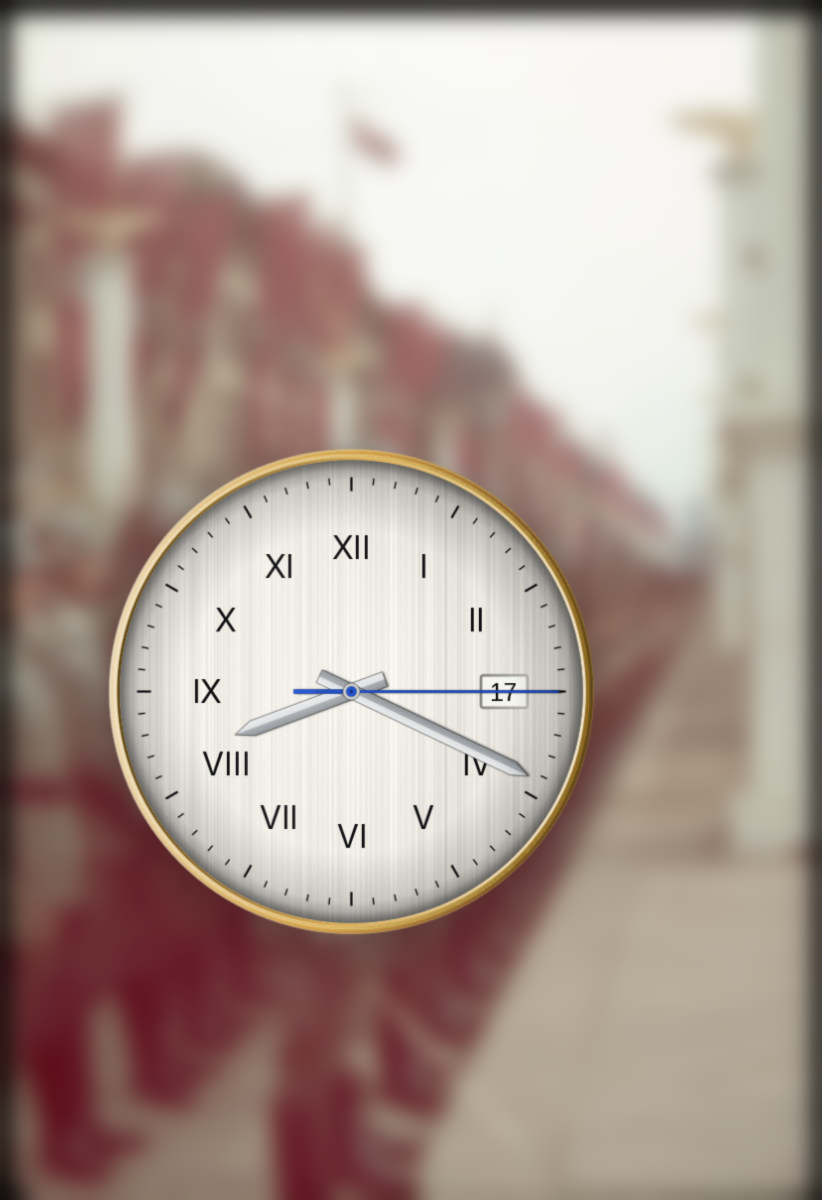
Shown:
8.19.15
